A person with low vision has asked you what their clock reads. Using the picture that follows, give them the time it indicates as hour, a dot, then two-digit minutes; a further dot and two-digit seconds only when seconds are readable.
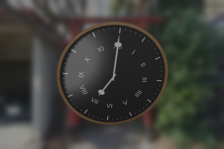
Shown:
7.00
